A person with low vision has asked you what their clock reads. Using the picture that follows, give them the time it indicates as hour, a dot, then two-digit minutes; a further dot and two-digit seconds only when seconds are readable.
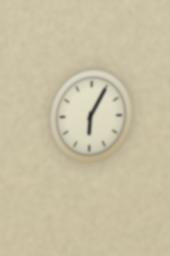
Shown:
6.05
